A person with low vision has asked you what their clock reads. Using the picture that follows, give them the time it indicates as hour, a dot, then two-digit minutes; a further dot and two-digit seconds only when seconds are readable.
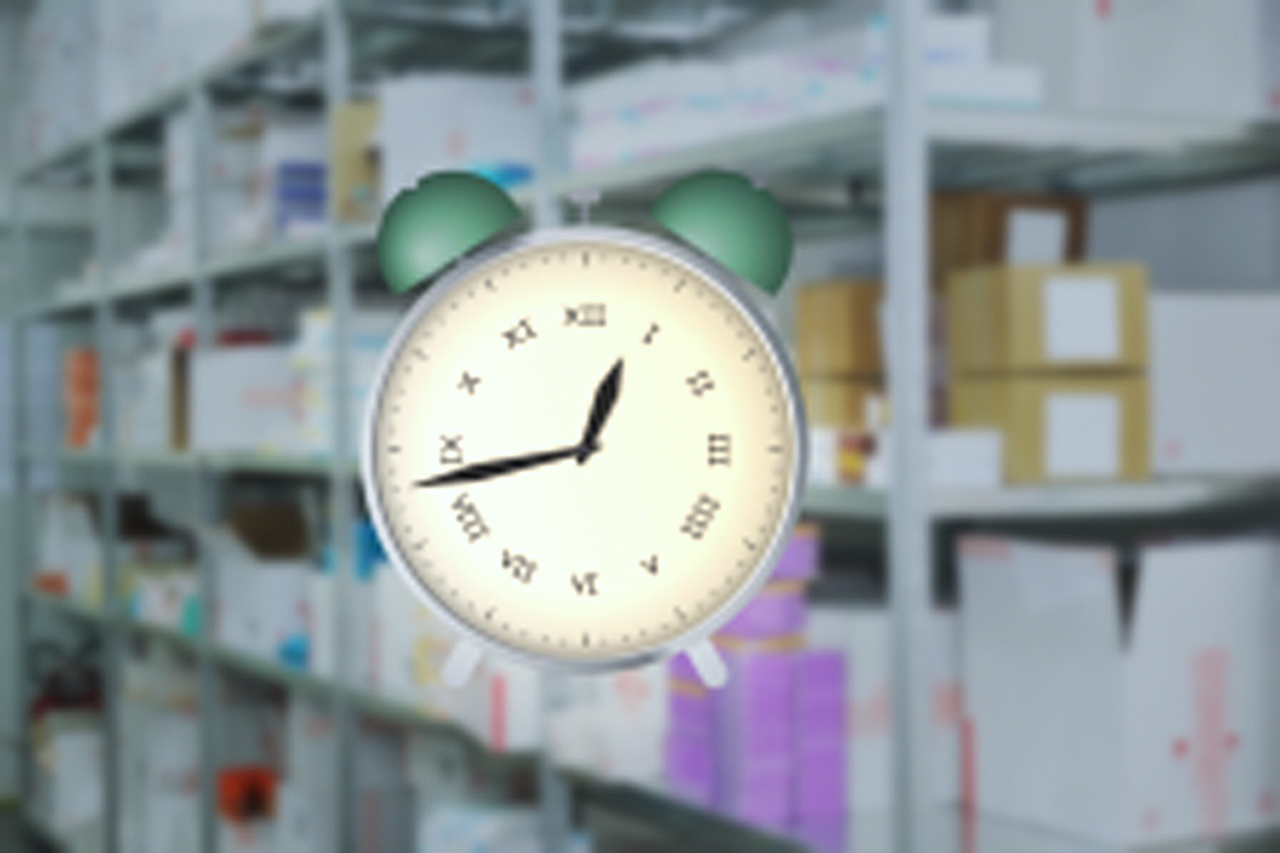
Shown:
12.43
